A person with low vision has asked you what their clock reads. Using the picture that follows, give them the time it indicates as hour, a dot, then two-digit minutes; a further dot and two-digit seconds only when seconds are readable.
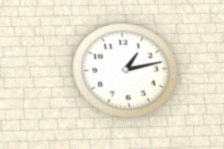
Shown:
1.13
